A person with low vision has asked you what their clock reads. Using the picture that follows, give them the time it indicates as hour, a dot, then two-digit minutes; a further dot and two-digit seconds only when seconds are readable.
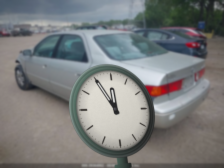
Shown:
11.55
